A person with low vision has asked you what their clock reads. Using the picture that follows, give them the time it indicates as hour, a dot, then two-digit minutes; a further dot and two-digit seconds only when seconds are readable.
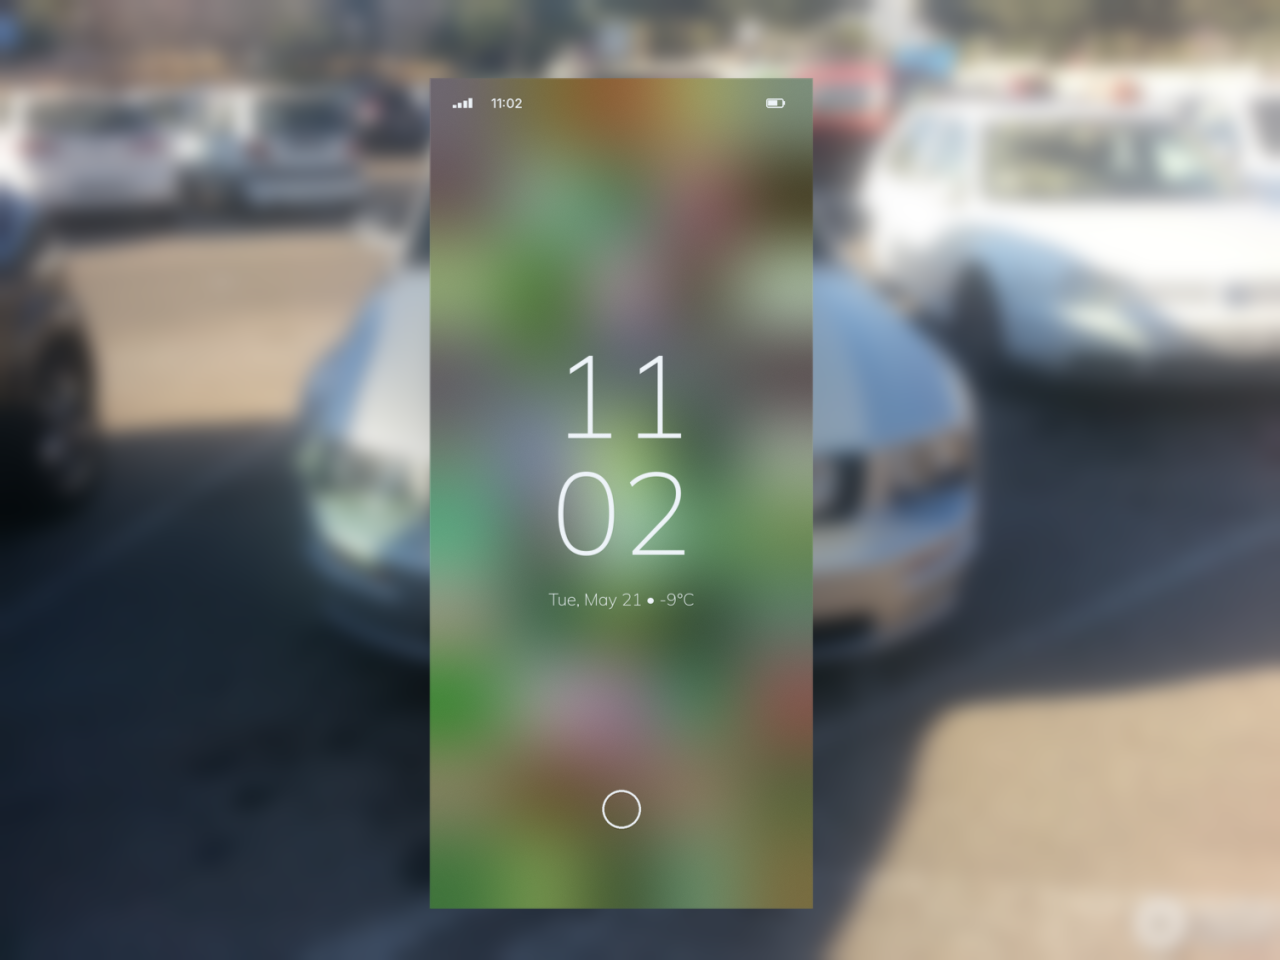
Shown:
11.02
